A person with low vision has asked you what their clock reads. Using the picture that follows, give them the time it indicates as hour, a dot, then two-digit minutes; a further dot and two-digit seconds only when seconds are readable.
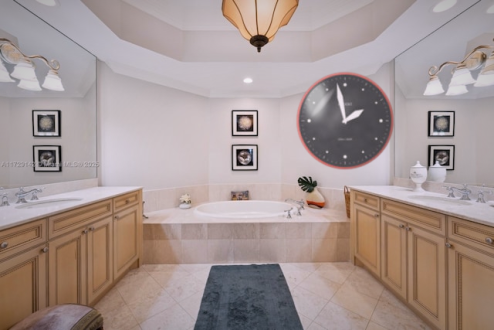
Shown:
1.58
